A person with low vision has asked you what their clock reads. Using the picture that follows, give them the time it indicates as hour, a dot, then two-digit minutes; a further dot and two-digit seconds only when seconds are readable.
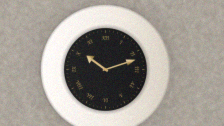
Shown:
10.12
